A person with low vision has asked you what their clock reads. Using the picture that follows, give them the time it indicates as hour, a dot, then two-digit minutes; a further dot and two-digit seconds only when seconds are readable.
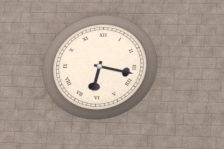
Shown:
6.17
